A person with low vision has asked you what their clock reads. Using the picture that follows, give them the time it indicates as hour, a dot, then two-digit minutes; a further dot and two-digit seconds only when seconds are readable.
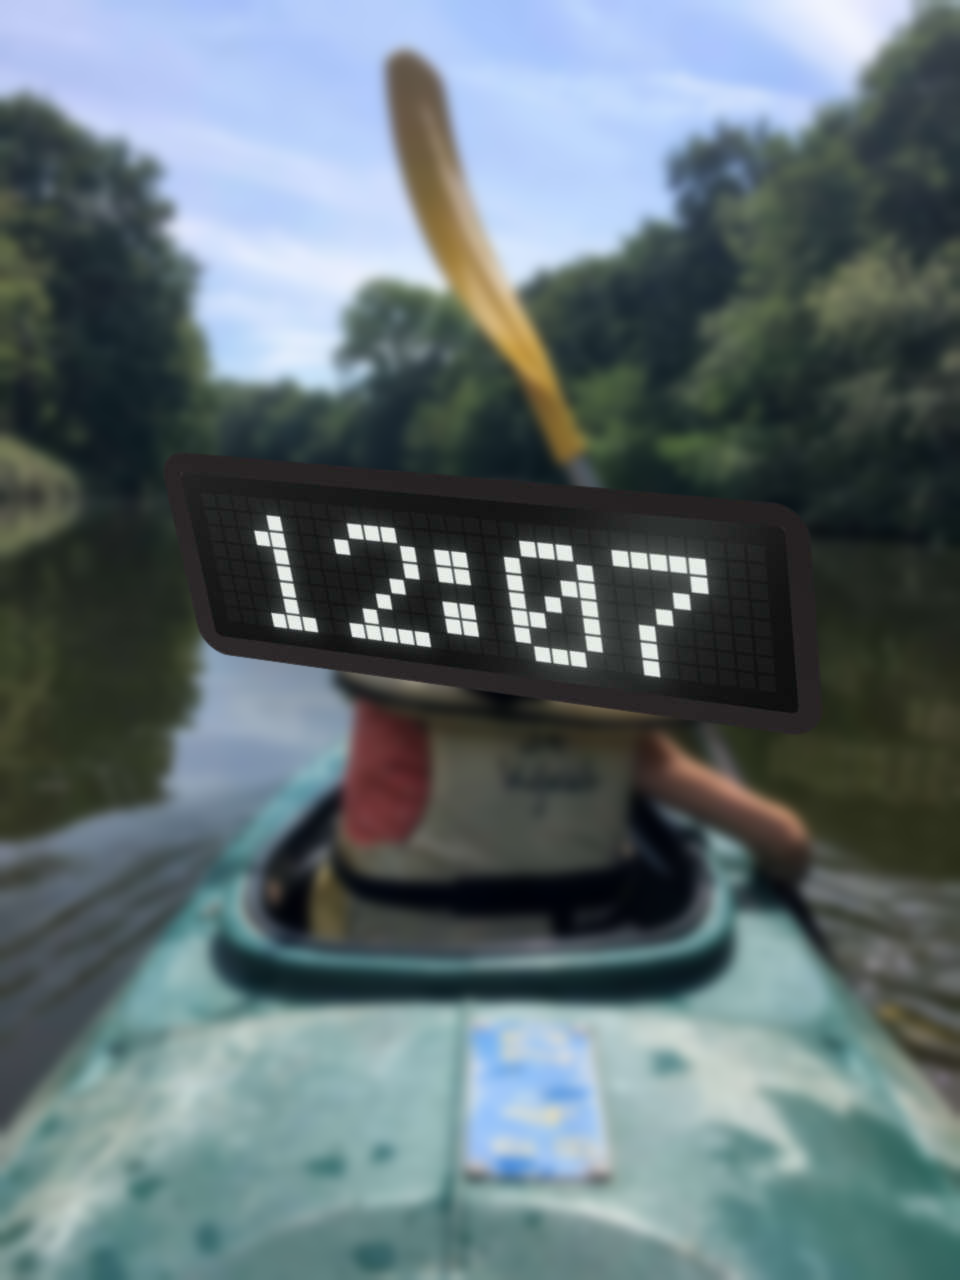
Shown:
12.07
